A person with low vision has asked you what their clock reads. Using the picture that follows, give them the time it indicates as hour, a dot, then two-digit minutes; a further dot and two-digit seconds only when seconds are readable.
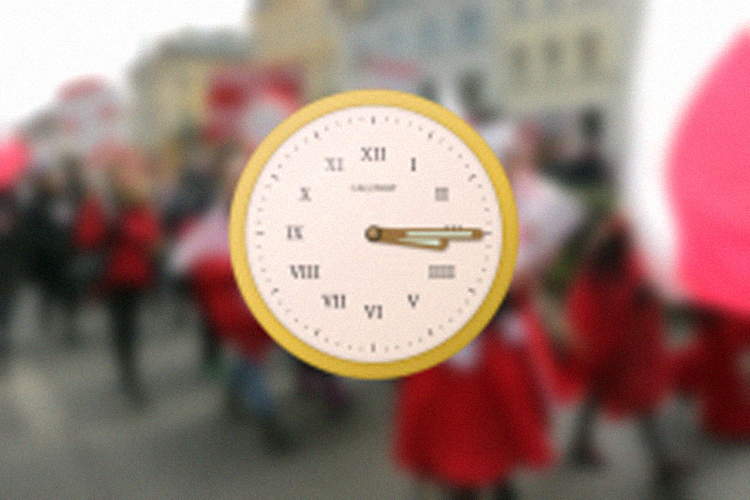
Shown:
3.15
